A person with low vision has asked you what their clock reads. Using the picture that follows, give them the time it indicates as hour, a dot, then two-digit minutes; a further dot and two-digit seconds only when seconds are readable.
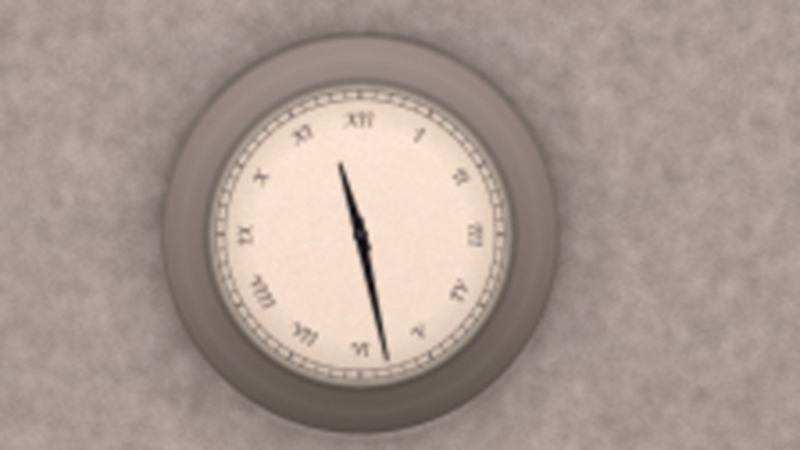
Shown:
11.28
